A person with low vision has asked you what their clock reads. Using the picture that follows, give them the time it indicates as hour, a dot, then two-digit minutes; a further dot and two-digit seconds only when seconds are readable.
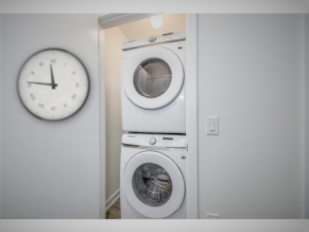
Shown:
11.46
